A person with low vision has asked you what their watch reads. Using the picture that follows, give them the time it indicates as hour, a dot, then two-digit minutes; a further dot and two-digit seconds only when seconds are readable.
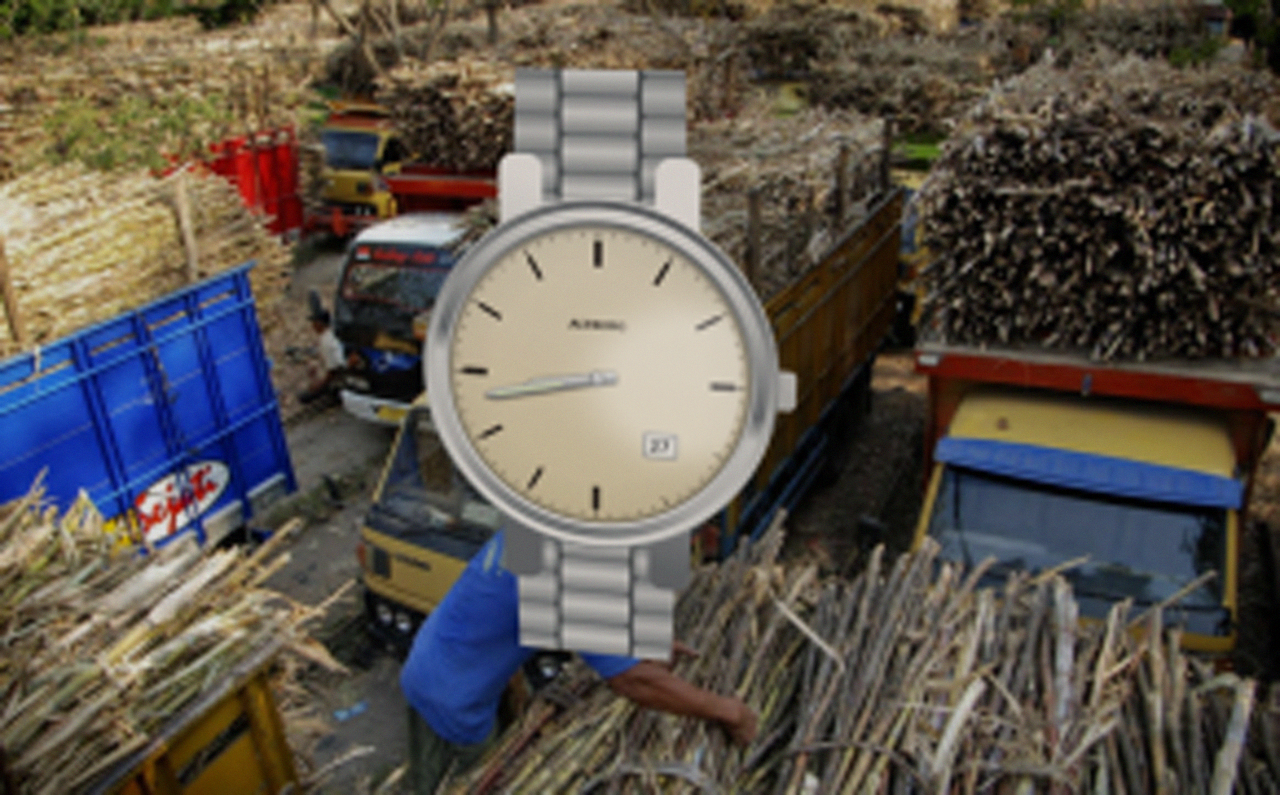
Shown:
8.43
